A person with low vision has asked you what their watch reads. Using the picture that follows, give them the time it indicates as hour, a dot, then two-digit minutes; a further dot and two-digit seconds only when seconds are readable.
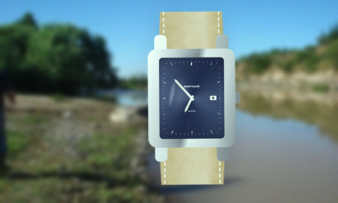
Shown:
6.53
